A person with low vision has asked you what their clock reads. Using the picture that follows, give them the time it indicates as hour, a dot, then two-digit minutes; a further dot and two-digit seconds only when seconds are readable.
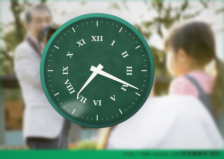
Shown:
7.19
